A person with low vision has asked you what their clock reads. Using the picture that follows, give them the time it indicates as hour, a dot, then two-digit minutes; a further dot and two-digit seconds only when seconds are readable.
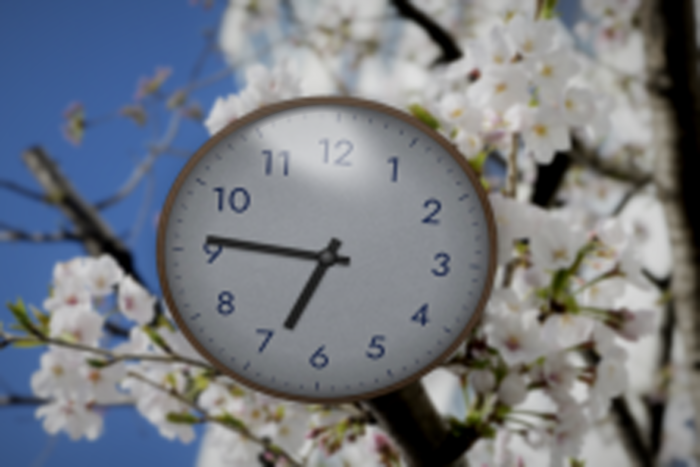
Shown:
6.46
